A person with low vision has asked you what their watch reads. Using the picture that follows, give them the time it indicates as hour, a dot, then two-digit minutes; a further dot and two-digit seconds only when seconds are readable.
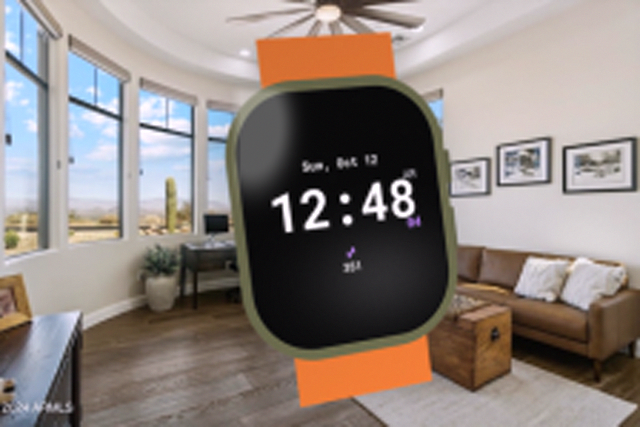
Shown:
12.48
